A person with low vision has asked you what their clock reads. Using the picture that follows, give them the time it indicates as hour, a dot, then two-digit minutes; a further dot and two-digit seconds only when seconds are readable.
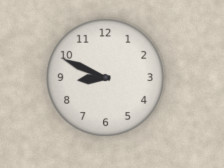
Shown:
8.49
